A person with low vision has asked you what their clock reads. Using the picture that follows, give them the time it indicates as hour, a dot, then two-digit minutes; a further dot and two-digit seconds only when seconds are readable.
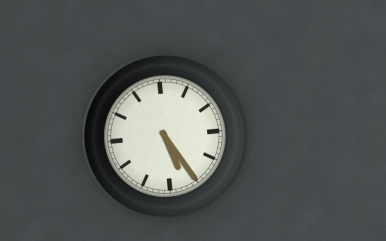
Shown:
5.25
